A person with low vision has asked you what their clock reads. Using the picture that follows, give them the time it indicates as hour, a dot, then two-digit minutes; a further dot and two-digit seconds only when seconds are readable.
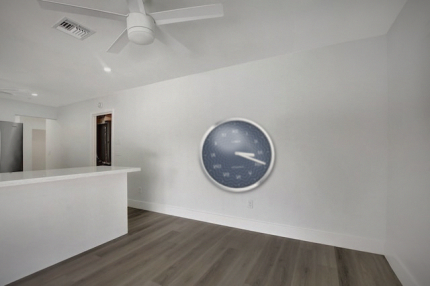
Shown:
3.19
